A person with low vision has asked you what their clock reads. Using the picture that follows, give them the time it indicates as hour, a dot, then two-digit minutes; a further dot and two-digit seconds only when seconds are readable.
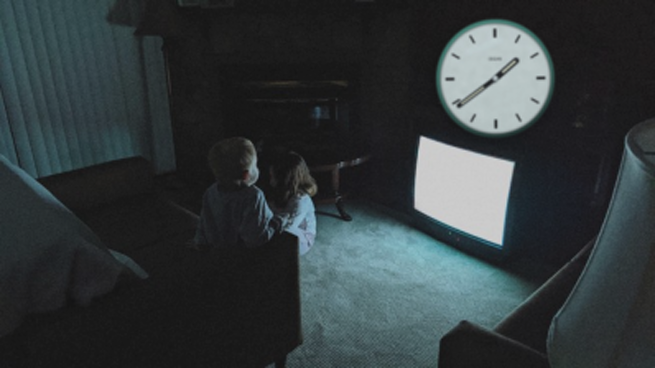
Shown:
1.39
